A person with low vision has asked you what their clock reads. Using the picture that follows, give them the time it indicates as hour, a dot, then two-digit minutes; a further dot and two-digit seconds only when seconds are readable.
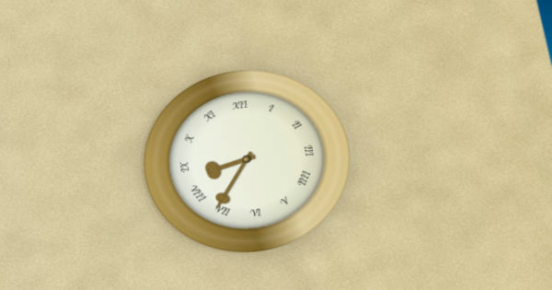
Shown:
8.36
